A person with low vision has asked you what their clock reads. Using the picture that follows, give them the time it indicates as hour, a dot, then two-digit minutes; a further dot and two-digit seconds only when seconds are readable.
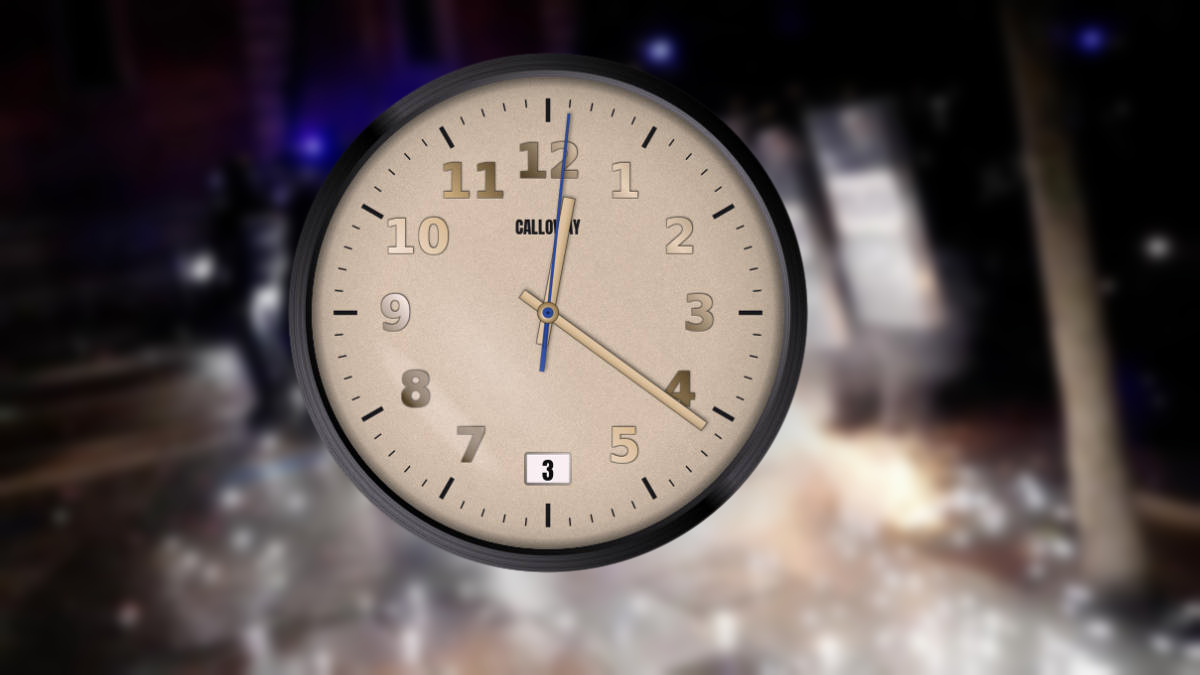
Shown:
12.21.01
